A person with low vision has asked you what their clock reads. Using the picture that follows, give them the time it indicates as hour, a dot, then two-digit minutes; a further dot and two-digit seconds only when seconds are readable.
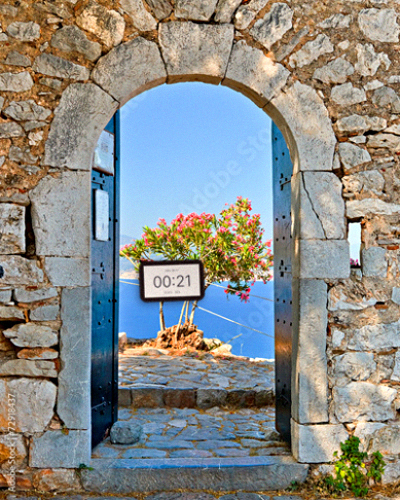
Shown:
0.21
